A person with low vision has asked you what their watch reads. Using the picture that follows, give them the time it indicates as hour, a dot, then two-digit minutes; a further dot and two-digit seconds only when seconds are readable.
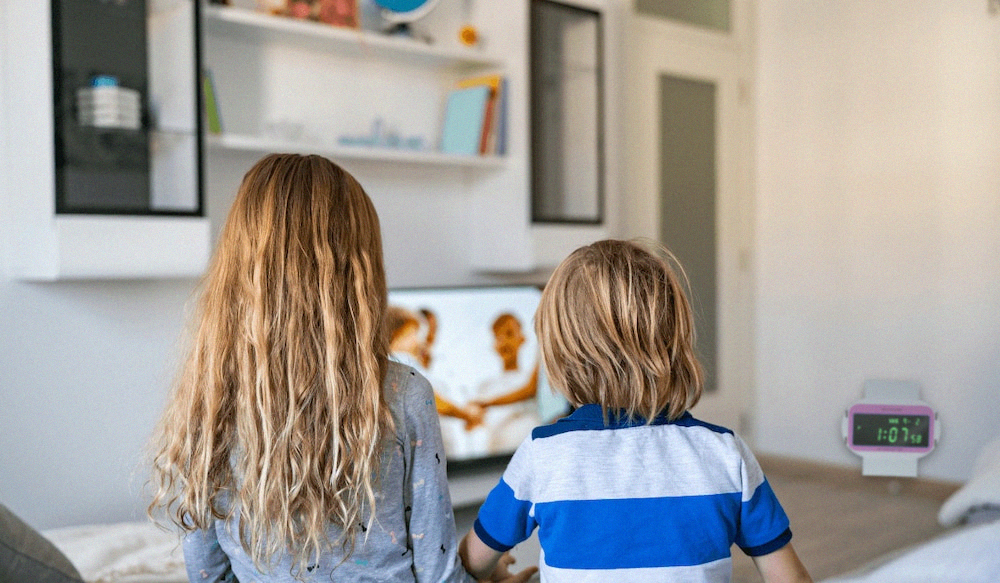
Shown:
1.07
